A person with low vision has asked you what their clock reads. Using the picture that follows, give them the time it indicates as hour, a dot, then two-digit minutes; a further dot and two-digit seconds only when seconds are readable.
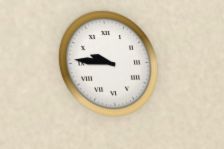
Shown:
9.46
